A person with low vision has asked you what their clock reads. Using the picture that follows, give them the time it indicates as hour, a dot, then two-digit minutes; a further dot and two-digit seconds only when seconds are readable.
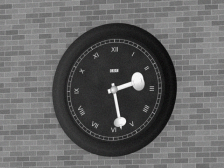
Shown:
2.28
